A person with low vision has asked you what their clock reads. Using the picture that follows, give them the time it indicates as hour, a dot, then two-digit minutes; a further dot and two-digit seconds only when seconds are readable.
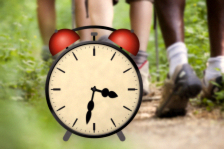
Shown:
3.32
